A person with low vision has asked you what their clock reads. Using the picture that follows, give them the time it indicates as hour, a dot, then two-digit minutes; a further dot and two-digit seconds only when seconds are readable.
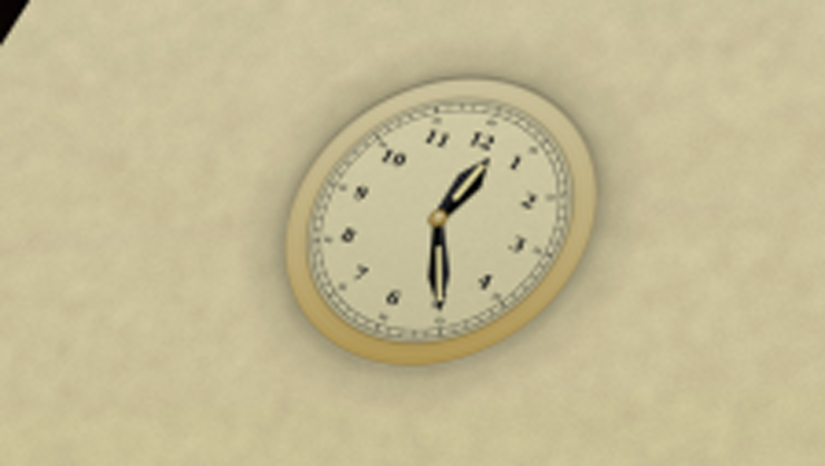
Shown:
12.25
